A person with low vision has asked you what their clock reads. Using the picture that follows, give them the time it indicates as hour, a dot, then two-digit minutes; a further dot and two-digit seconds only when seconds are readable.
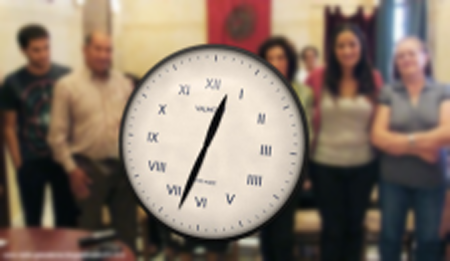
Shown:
12.33
